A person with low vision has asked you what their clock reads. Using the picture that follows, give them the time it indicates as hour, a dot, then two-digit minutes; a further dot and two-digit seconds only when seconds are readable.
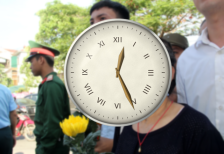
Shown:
12.26
